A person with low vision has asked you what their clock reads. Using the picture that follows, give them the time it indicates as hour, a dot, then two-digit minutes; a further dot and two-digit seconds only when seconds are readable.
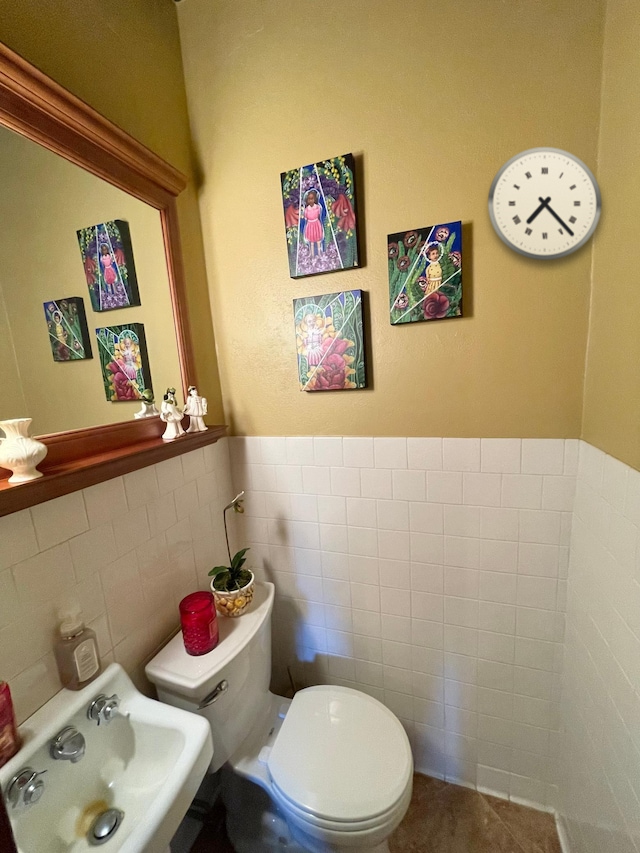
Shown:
7.23
